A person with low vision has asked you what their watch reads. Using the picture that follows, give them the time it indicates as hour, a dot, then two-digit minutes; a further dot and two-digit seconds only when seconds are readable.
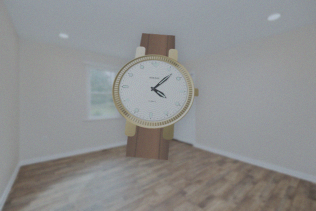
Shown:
4.07
